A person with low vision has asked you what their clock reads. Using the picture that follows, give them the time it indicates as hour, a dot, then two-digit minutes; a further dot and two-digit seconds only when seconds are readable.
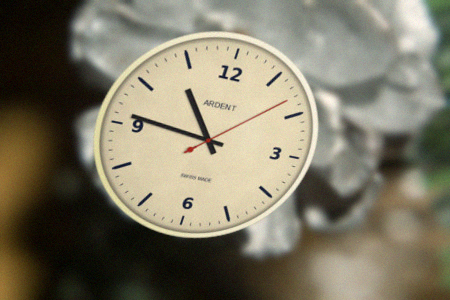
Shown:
10.46.08
